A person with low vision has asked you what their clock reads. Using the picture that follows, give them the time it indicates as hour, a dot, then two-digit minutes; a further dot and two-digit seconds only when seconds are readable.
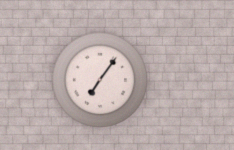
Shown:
7.06
